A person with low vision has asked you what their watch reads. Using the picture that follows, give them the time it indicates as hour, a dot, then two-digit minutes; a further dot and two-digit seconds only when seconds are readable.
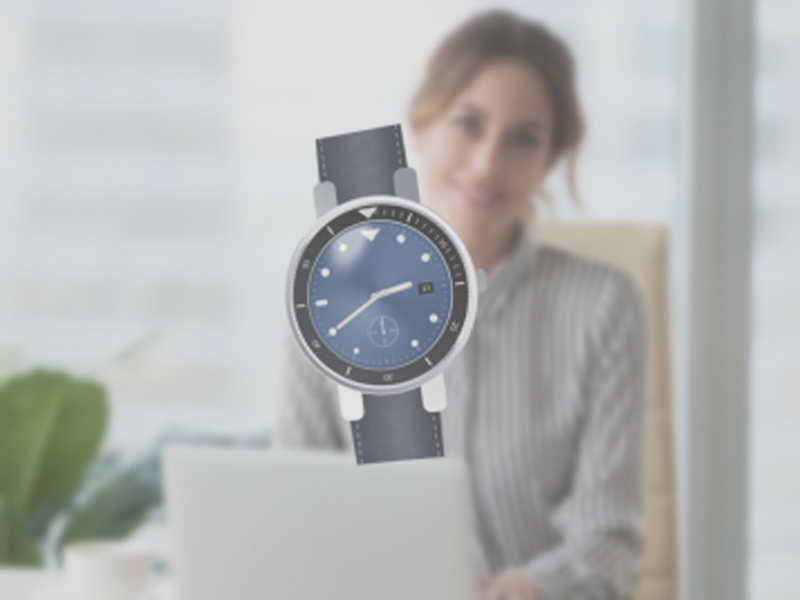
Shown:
2.40
